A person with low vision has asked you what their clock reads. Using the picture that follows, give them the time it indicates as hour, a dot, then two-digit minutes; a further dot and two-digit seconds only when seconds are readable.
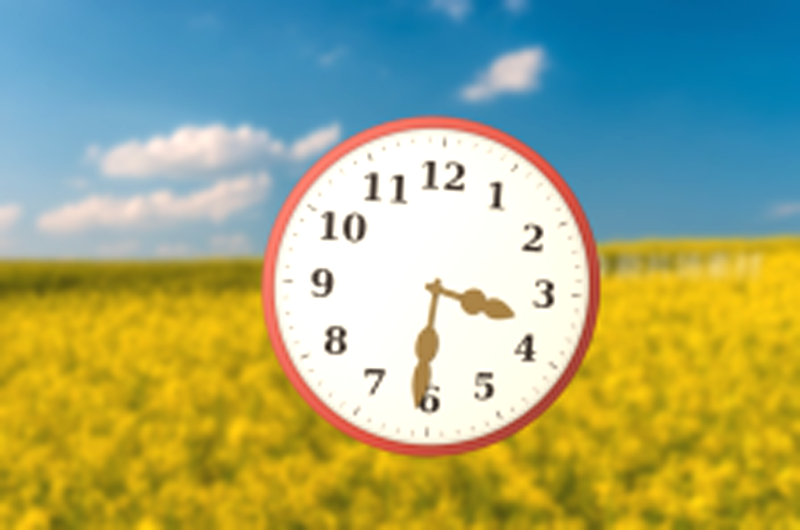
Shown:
3.31
